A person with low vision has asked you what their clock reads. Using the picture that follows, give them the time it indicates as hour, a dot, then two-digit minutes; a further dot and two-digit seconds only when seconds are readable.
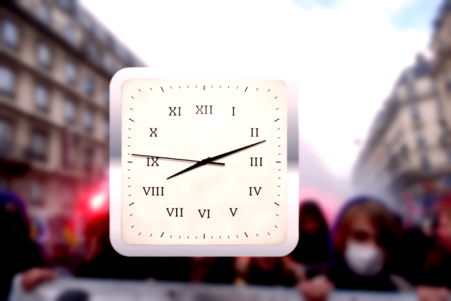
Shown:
8.11.46
